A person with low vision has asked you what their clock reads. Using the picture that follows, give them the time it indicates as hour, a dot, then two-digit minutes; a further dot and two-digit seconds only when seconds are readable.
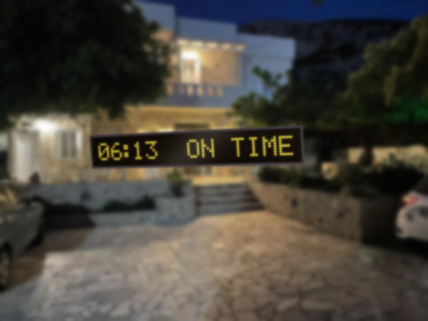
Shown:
6.13
